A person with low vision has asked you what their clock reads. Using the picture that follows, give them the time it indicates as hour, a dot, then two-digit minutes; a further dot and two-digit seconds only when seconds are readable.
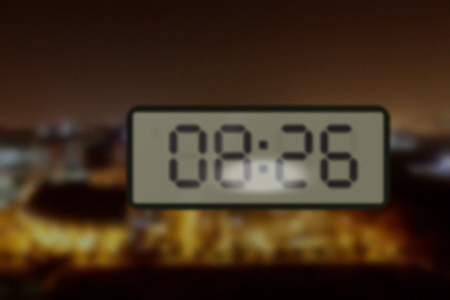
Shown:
8.26
